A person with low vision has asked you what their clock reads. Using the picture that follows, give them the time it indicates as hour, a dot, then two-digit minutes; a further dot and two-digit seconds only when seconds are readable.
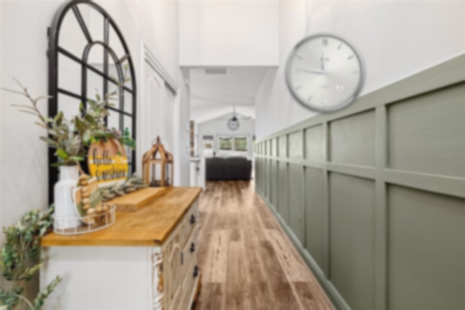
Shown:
11.46
